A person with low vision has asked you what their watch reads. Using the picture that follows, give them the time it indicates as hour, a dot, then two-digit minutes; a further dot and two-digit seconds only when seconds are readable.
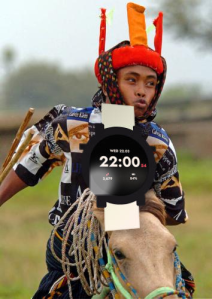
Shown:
22.00
